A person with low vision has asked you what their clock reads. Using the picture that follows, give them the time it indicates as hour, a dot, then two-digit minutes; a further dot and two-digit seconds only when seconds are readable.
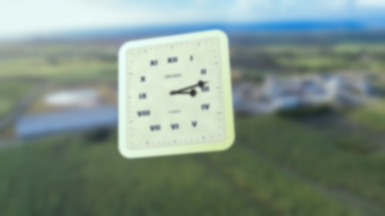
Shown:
3.13
